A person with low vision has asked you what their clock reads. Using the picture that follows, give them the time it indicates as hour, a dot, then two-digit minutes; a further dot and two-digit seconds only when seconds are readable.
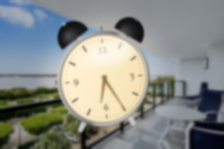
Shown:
6.25
